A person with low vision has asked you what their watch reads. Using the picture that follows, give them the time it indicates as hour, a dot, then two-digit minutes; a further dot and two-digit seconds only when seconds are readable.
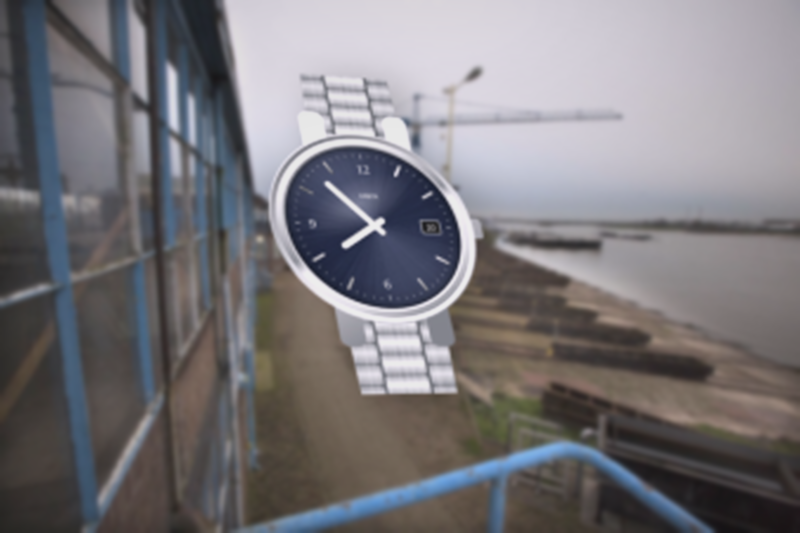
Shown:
7.53
